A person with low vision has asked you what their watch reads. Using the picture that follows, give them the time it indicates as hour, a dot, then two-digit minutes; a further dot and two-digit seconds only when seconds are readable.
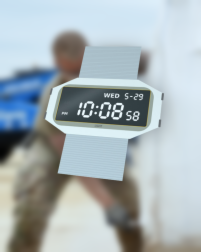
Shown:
10.08.58
